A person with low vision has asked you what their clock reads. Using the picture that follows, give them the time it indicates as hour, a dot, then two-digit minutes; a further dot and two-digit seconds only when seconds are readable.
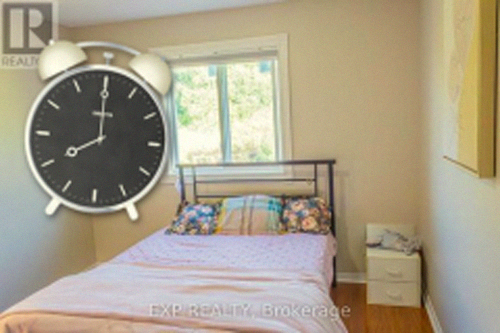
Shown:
8.00
